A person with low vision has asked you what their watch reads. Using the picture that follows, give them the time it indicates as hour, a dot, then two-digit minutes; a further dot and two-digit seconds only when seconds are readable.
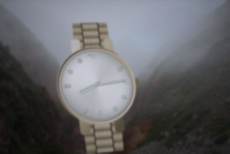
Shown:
8.14
